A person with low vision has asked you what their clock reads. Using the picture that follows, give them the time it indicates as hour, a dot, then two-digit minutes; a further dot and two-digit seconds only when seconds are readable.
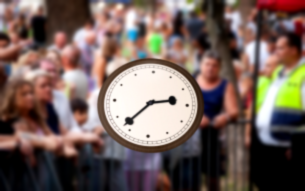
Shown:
2.37
